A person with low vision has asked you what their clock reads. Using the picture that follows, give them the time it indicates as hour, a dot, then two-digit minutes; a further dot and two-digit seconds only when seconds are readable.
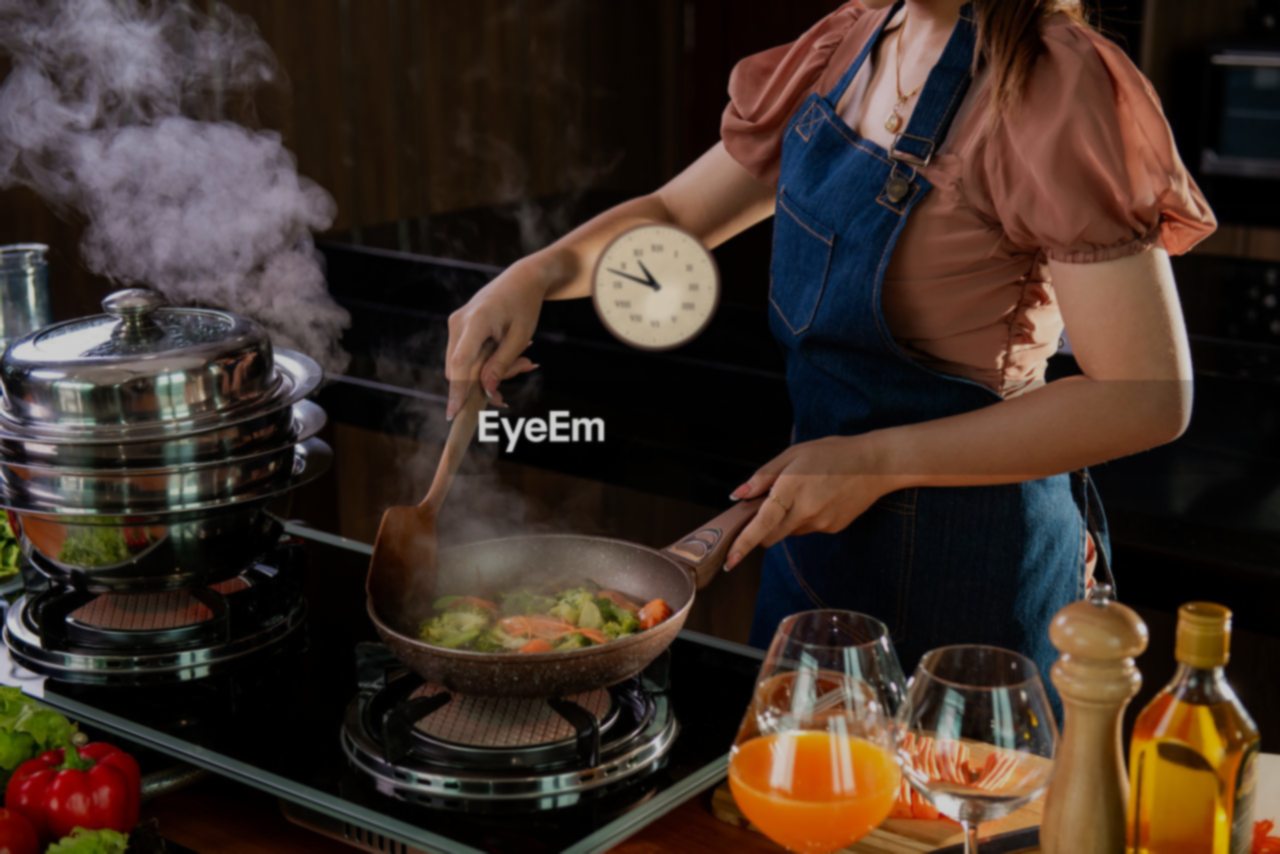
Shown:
10.48
